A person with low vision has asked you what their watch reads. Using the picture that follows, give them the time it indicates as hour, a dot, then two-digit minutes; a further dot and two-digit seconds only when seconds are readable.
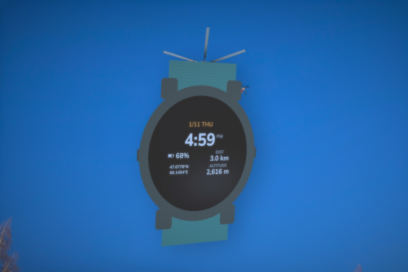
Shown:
4.59
